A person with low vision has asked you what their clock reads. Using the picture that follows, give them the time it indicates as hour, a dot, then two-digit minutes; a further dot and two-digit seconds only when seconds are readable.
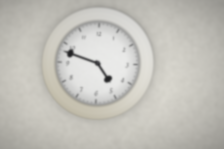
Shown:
4.48
